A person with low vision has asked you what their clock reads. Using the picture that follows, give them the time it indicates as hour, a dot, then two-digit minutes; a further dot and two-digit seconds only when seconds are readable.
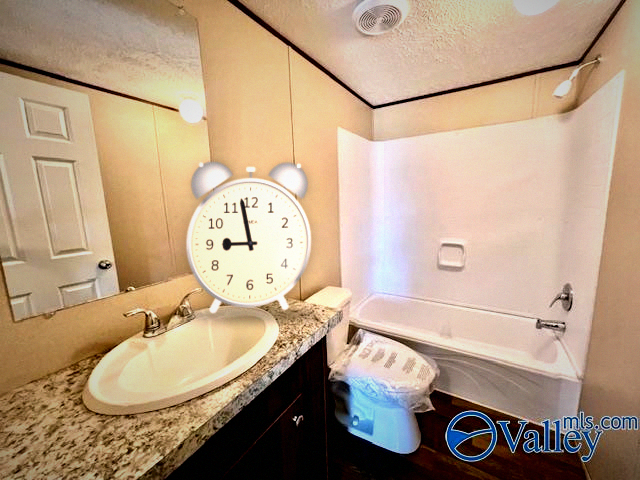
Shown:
8.58
